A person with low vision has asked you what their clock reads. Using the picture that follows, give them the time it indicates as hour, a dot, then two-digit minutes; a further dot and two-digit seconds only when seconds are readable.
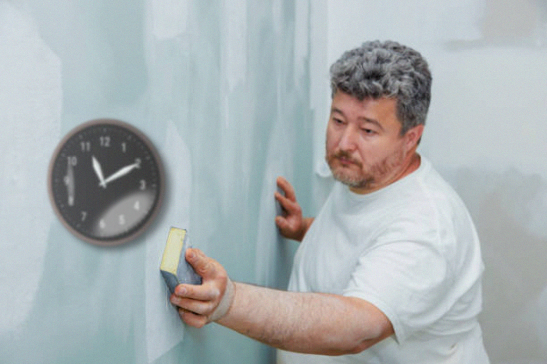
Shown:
11.10
